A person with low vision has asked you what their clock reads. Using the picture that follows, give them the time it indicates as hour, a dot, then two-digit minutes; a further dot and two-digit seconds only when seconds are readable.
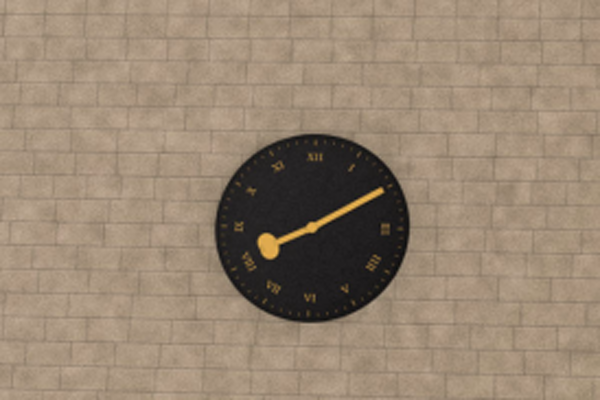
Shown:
8.10
